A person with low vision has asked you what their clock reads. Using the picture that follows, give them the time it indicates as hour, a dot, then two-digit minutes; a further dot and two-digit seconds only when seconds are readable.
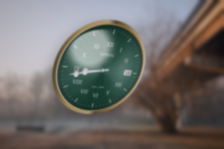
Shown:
8.43
